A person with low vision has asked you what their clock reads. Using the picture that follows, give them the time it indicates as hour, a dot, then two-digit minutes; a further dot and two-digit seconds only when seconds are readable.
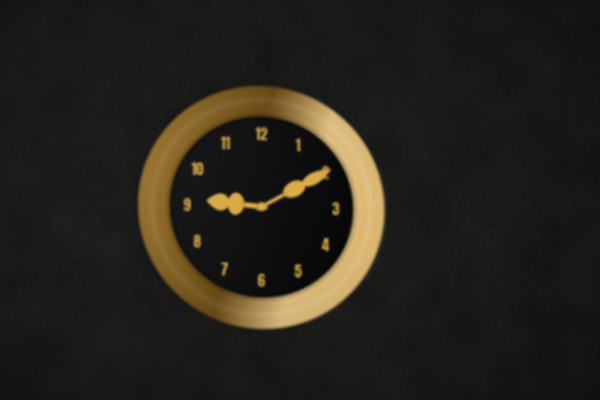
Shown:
9.10
